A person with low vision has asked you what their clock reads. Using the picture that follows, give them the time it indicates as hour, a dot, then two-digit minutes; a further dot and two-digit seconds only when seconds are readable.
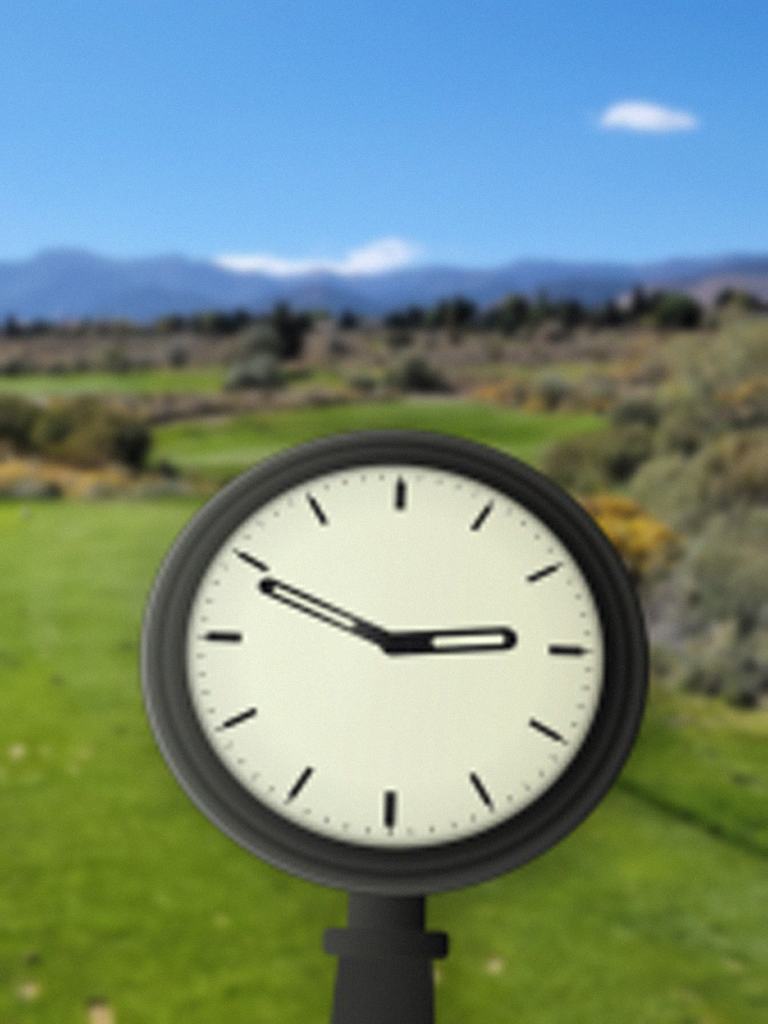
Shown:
2.49
